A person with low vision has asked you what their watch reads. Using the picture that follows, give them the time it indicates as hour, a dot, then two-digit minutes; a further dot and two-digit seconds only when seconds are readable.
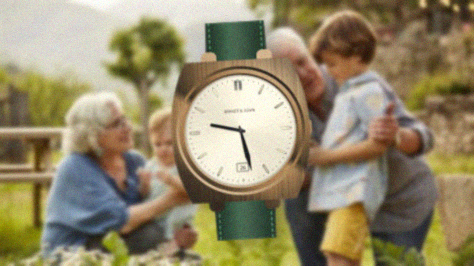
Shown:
9.28
